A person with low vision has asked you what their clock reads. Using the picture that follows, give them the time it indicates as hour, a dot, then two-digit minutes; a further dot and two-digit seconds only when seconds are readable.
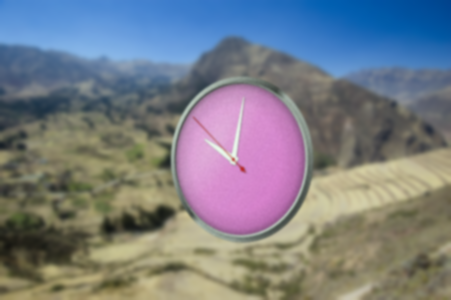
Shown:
10.01.52
